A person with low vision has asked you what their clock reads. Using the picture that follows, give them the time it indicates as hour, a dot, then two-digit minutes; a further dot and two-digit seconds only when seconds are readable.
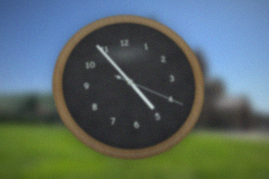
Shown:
4.54.20
